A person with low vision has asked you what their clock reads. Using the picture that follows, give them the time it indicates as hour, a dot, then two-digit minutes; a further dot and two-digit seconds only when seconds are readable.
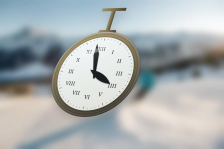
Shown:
3.58
